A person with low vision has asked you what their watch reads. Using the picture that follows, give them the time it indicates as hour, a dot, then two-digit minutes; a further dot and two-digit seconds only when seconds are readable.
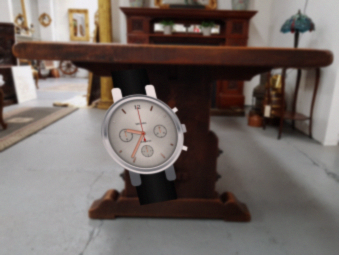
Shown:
9.36
